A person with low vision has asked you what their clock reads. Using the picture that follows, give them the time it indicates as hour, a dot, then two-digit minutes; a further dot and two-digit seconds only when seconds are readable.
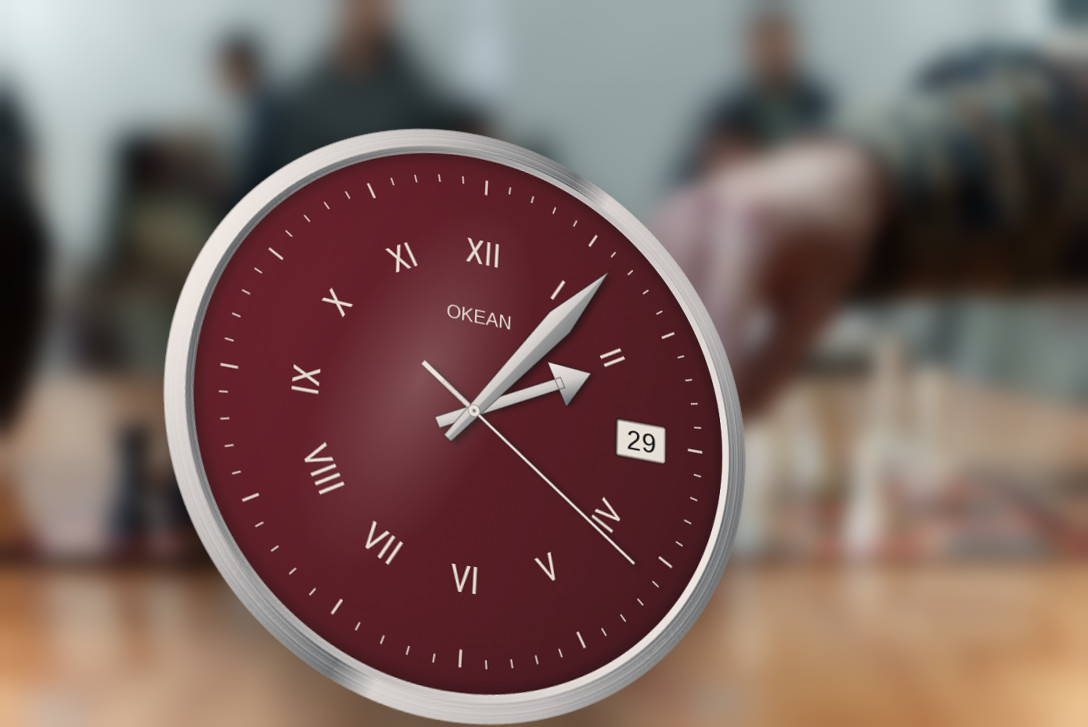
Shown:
2.06.21
